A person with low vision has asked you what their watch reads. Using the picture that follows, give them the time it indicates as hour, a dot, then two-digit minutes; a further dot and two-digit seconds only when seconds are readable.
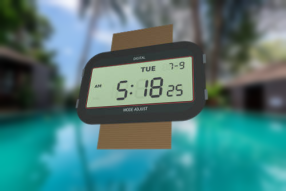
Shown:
5.18.25
